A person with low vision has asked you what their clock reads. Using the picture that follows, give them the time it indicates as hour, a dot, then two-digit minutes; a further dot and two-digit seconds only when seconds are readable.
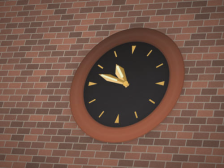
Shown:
10.48
